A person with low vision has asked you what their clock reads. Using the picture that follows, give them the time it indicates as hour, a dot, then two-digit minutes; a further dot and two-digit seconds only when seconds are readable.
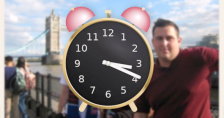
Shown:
3.19
